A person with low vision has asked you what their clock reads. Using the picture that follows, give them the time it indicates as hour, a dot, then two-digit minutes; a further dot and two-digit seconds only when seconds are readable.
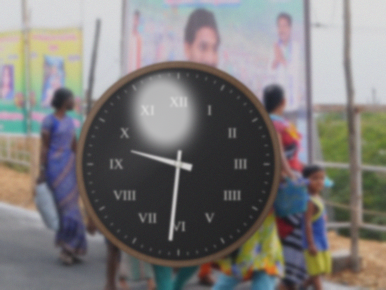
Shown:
9.31
